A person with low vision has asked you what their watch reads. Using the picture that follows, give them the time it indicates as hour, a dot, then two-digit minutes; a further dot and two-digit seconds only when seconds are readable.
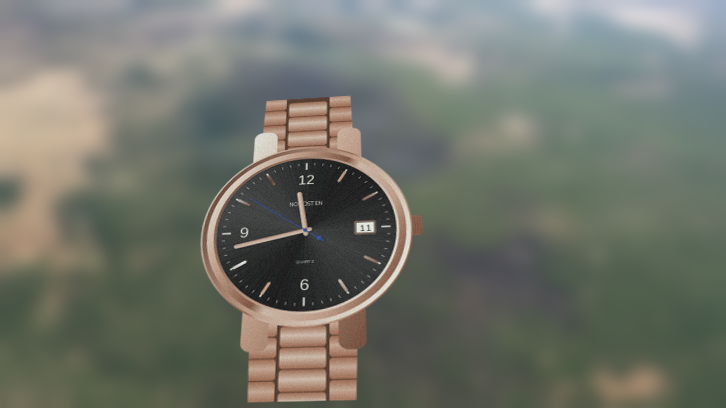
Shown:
11.42.51
